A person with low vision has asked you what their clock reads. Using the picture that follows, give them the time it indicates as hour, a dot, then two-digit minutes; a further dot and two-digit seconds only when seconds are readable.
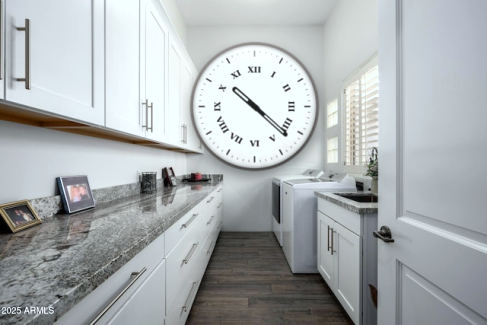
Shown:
10.22
